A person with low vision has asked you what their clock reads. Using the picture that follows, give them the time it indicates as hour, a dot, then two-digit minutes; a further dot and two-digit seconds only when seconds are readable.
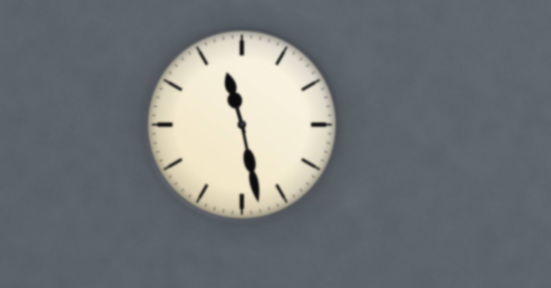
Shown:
11.28
